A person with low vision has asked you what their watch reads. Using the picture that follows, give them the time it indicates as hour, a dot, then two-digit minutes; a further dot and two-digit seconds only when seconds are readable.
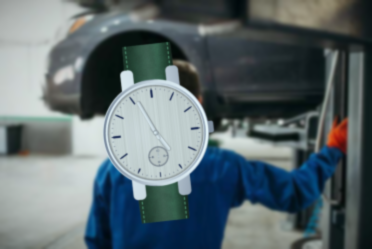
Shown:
4.56
